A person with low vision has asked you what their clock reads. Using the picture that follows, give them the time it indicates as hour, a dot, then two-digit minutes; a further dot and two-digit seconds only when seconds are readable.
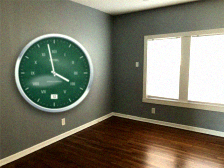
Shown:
3.58
